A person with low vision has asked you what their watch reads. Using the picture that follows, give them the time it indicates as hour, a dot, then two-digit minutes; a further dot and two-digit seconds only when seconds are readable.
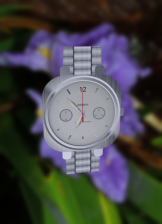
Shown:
6.53
